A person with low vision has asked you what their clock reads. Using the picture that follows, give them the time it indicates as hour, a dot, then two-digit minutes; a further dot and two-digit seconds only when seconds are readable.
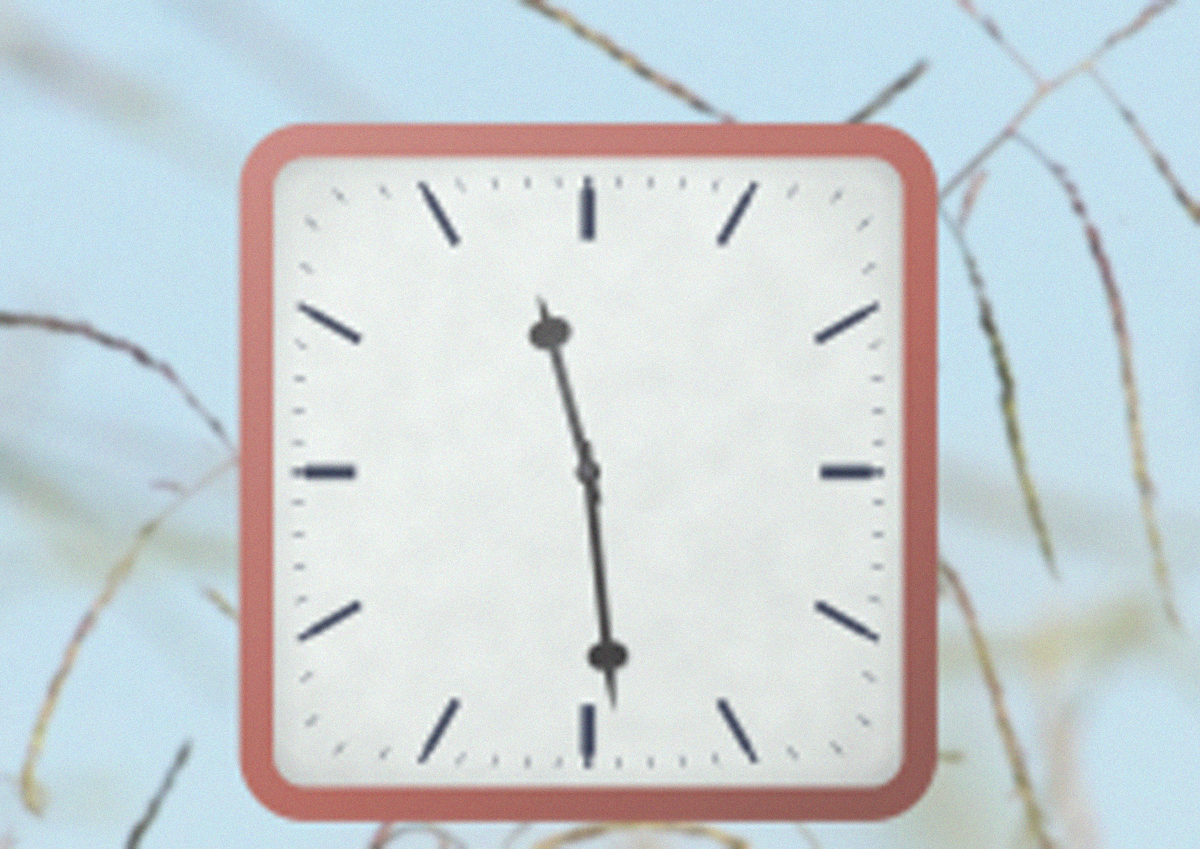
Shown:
11.29
